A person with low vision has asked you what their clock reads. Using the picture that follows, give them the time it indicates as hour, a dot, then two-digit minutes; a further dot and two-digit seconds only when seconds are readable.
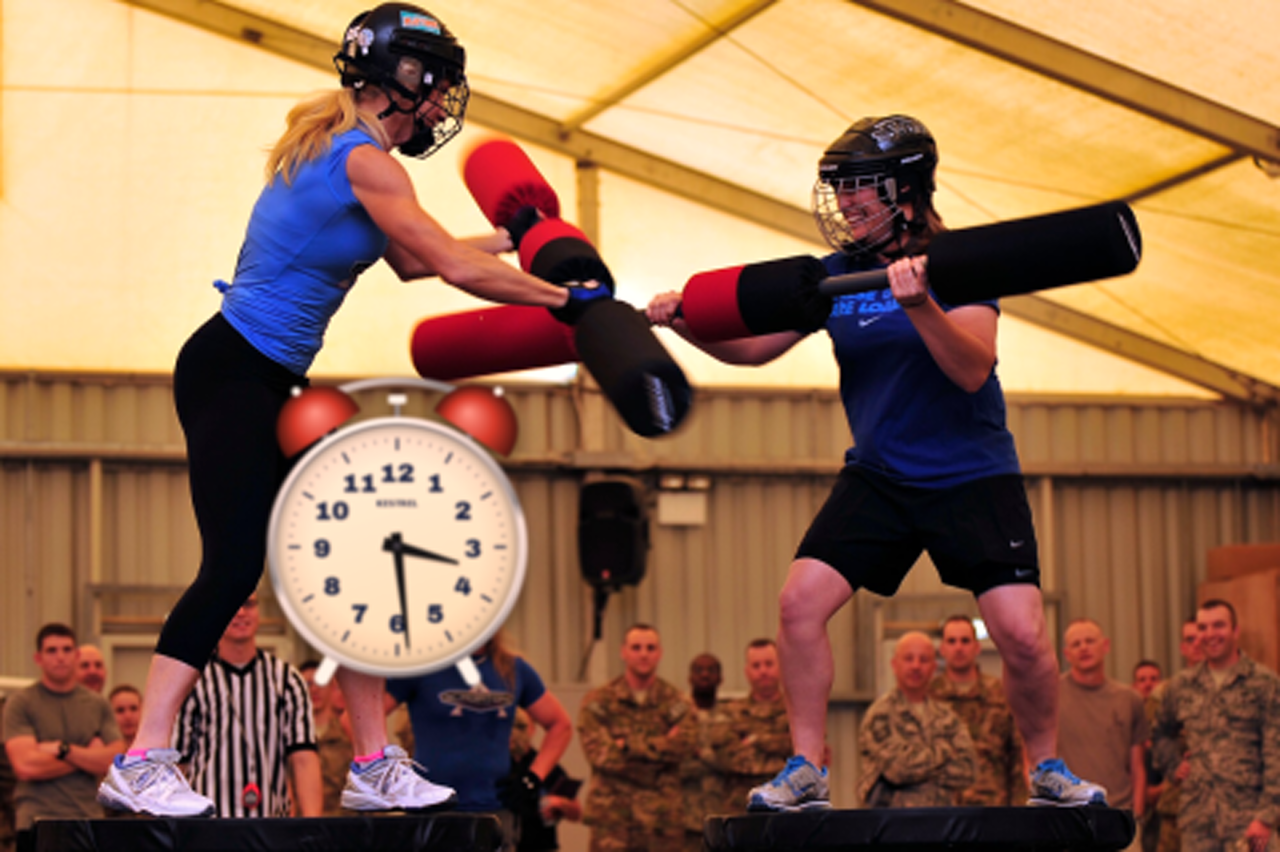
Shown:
3.29
